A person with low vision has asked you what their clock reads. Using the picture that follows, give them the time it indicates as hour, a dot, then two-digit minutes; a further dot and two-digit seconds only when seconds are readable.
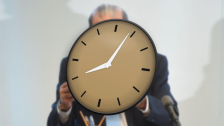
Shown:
8.04
